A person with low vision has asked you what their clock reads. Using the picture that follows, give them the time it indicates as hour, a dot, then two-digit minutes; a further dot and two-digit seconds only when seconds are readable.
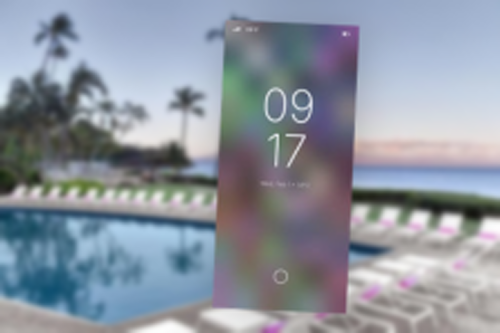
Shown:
9.17
